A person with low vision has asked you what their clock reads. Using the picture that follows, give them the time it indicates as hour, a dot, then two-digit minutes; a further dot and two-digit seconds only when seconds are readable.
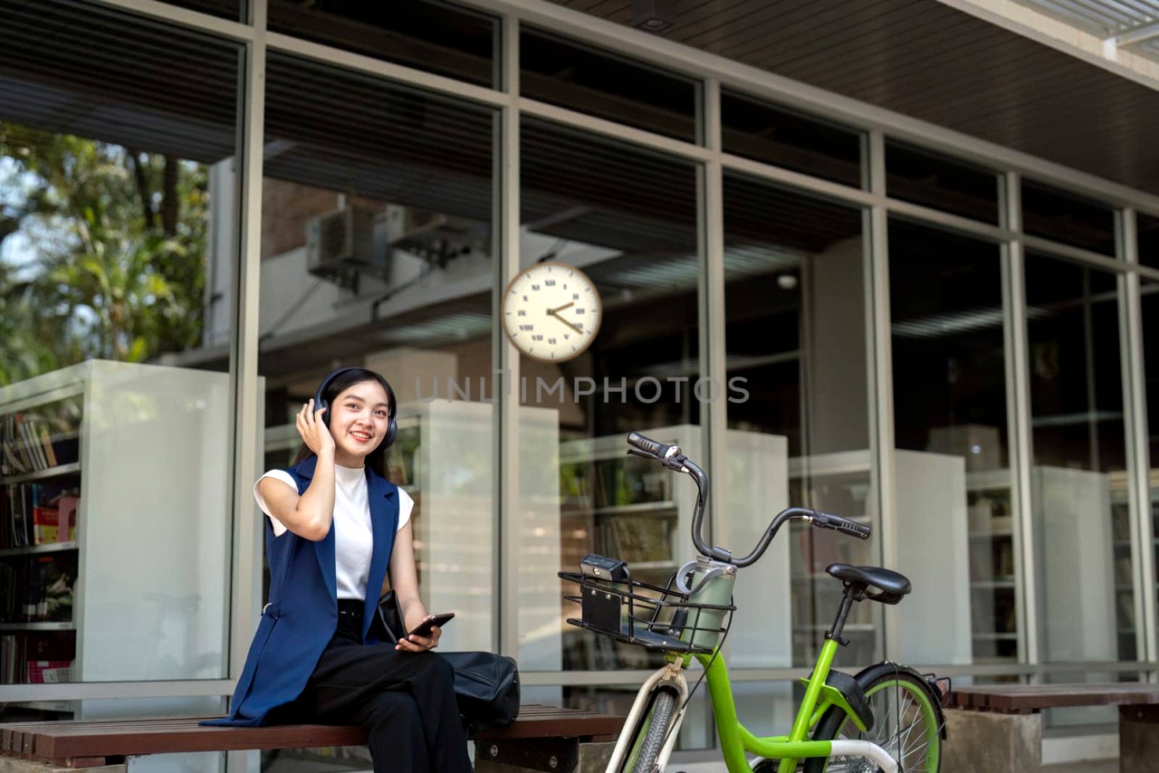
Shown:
2.21
